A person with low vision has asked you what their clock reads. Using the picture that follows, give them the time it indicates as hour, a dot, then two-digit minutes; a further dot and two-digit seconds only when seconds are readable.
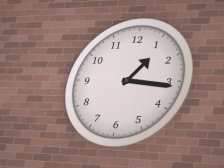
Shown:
1.16
